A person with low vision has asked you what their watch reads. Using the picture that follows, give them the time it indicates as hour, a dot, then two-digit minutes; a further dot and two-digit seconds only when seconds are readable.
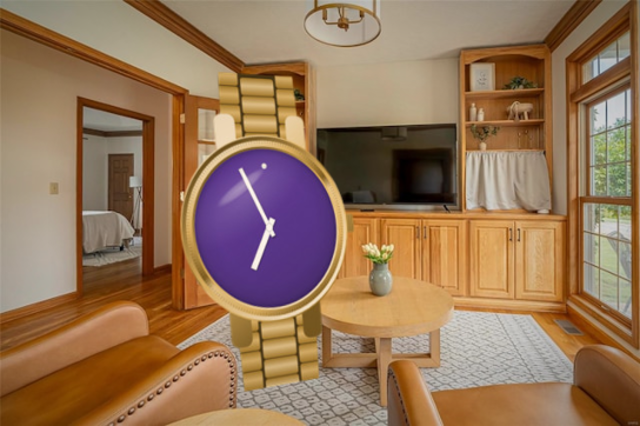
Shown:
6.56
